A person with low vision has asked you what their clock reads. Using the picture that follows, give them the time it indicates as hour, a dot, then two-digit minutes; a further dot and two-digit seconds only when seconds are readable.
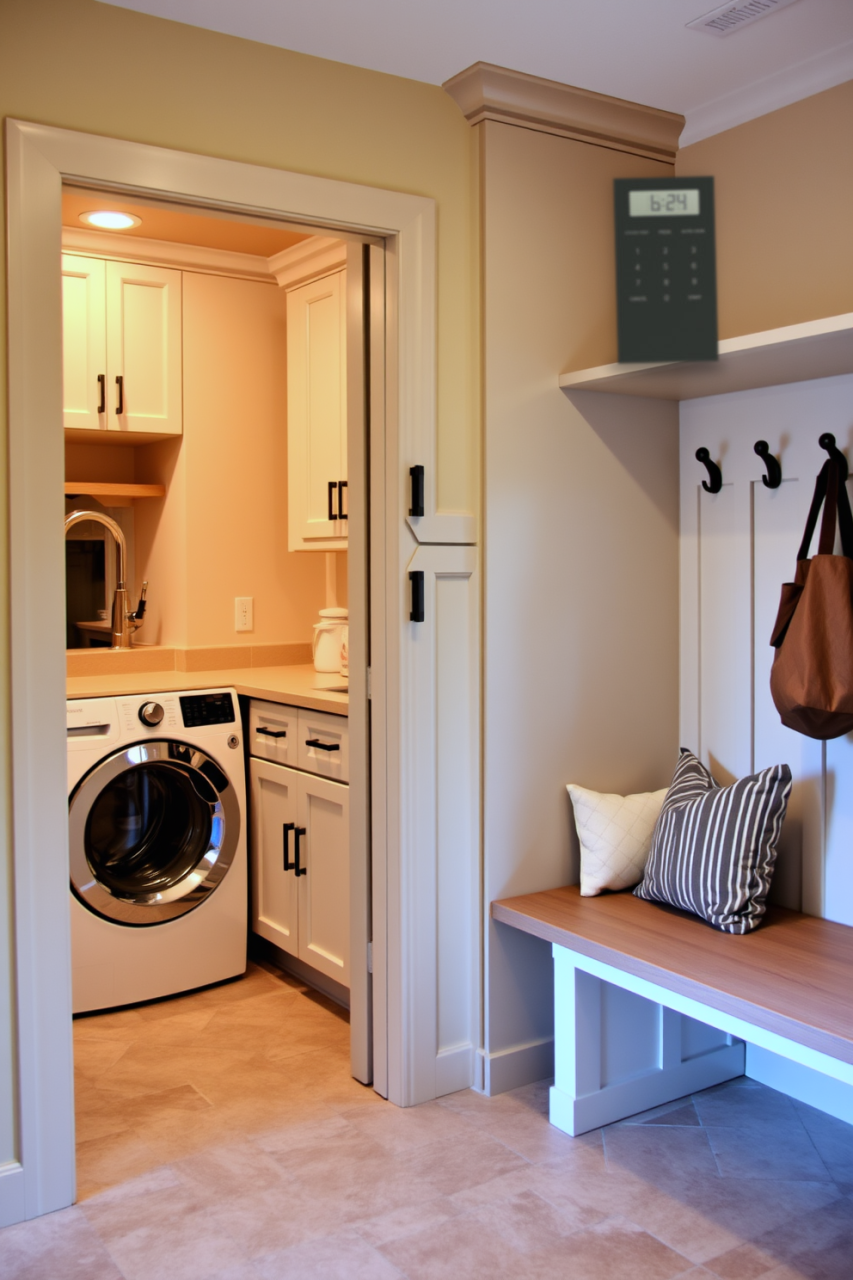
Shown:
6.24
